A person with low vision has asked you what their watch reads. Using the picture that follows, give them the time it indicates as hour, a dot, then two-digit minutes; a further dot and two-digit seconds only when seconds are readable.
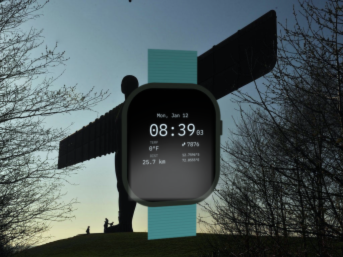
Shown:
8.39
